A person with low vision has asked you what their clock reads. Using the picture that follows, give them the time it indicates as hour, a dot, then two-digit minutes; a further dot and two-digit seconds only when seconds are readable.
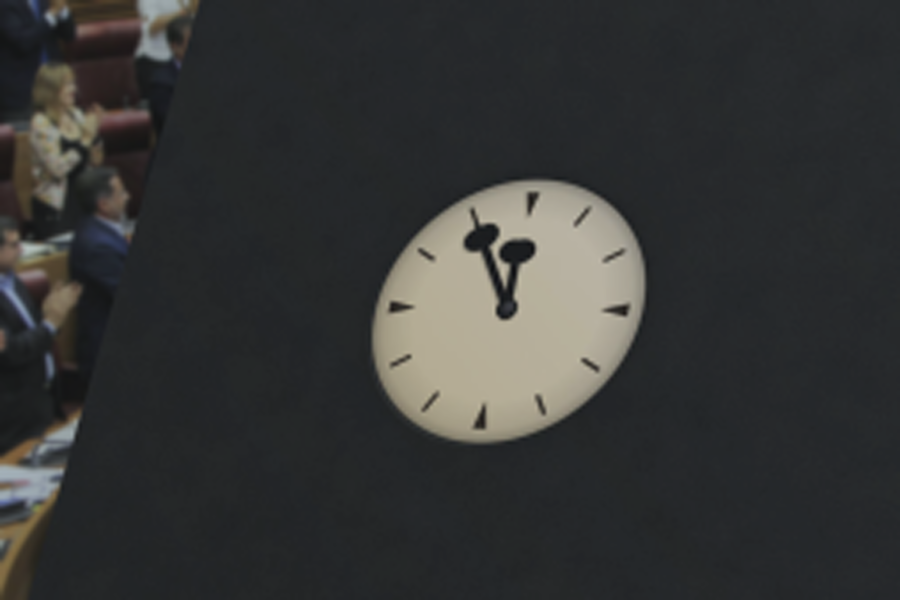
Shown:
11.55
